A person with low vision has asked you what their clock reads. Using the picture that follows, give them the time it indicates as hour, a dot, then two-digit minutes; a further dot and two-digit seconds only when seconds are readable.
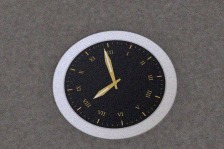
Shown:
7.59
